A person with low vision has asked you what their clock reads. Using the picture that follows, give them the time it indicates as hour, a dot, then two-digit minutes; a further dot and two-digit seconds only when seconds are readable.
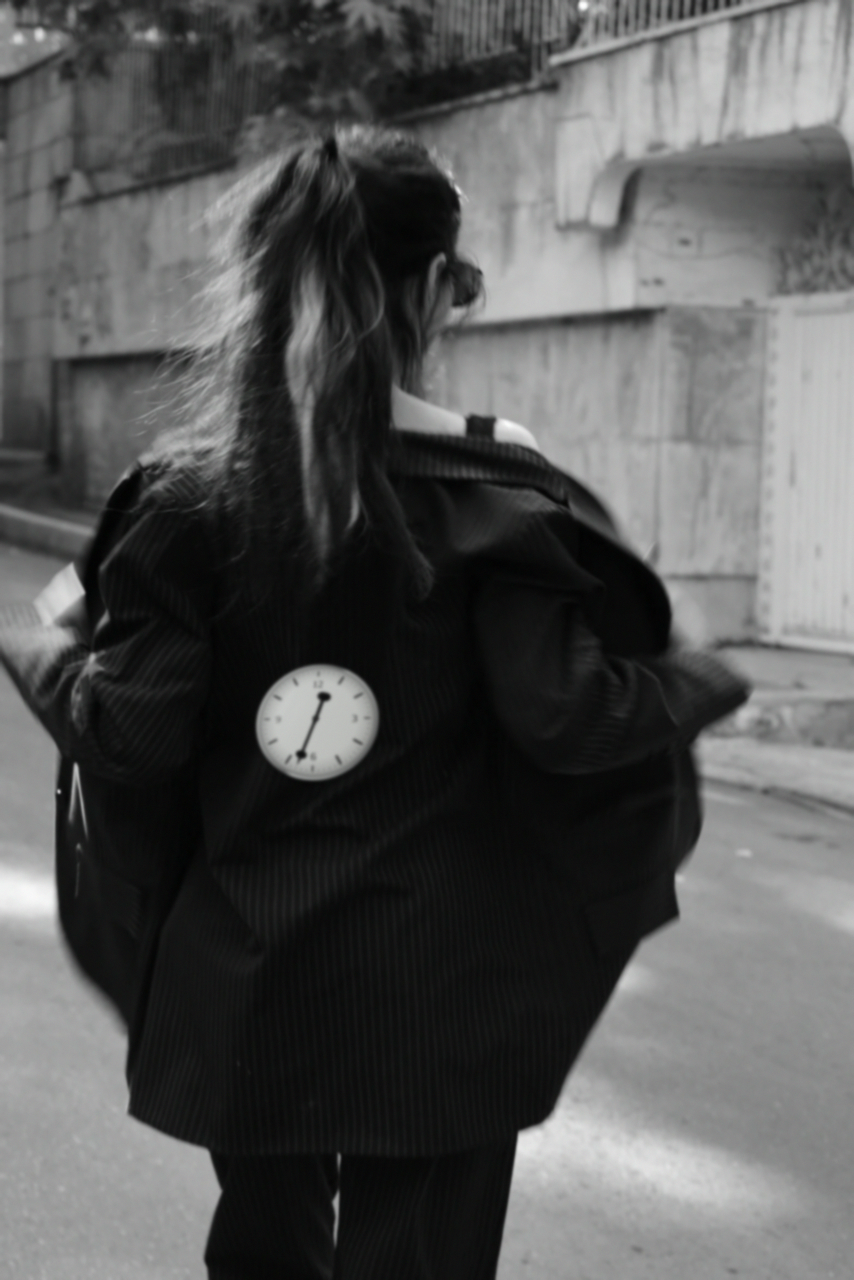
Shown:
12.33
